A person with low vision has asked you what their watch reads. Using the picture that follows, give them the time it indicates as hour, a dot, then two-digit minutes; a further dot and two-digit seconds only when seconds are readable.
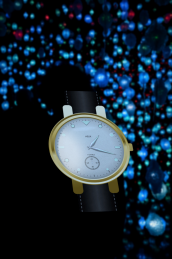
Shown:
1.18
